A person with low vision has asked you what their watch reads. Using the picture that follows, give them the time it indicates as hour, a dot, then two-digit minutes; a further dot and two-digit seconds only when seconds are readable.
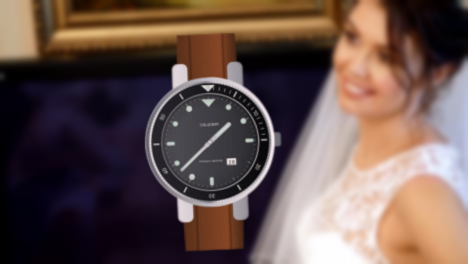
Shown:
1.38
